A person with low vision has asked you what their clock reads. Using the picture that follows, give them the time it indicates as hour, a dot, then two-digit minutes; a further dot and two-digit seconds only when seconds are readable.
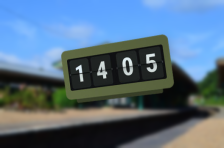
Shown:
14.05
